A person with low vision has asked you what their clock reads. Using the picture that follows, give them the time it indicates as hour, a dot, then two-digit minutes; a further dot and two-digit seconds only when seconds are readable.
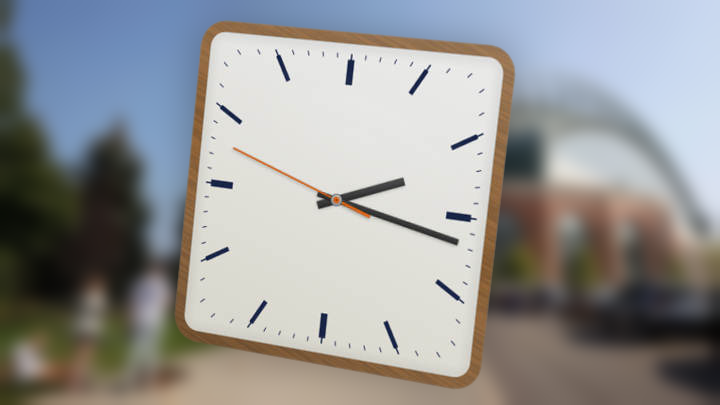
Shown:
2.16.48
